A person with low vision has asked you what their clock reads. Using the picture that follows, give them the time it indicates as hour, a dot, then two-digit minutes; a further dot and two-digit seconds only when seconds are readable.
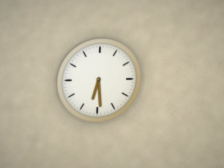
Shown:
6.29
